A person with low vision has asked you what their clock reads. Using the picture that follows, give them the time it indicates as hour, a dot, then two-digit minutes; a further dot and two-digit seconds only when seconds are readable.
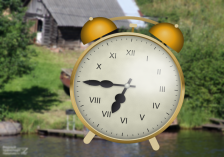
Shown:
6.45
